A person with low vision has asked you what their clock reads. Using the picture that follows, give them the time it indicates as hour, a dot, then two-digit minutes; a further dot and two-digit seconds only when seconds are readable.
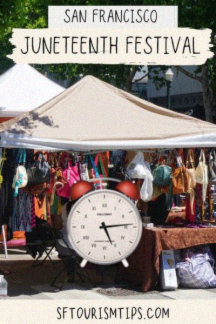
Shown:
5.14
